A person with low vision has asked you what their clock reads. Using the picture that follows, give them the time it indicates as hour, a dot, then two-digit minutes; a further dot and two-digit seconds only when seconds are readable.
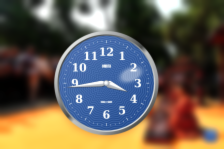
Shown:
3.44
